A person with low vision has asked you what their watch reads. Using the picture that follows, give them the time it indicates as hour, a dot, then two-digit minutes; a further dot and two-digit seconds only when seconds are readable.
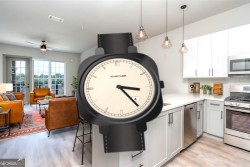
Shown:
3.24
